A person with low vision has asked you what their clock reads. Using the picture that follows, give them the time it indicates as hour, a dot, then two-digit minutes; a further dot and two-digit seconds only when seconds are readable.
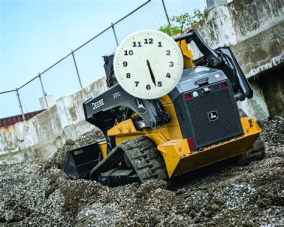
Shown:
5.27
